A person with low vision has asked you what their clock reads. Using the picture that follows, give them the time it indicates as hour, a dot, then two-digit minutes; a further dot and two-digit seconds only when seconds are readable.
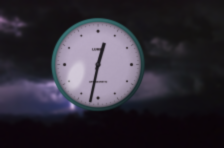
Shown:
12.32
